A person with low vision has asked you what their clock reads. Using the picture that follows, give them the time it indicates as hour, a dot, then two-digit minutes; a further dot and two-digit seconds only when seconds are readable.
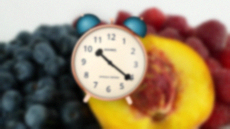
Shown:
10.21
